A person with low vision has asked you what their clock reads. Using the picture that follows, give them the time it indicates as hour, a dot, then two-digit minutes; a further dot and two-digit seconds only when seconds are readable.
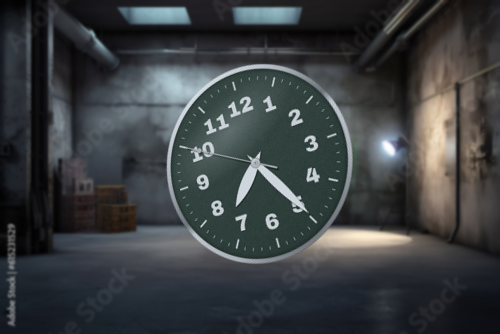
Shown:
7.24.50
